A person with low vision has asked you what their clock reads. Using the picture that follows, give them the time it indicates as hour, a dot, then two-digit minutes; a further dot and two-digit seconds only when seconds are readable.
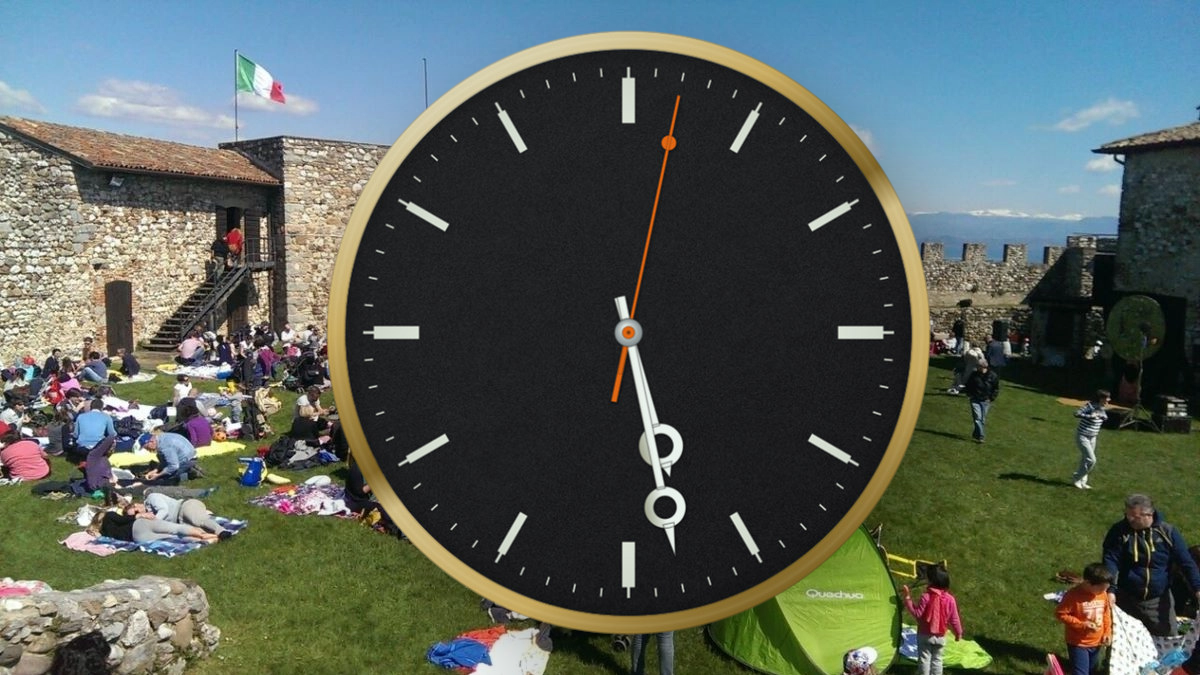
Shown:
5.28.02
